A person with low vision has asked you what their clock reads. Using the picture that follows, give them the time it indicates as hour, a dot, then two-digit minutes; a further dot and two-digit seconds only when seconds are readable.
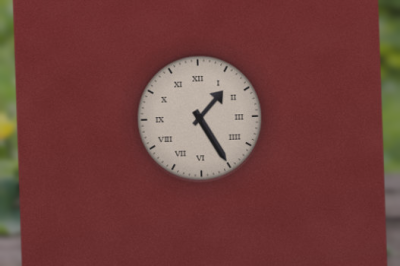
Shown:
1.25
